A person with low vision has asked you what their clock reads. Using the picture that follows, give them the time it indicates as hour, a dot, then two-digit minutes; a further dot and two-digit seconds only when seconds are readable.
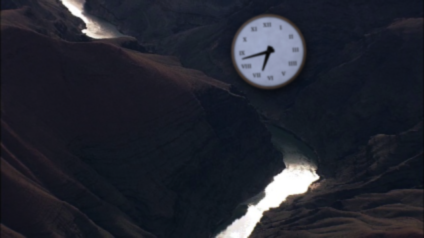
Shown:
6.43
